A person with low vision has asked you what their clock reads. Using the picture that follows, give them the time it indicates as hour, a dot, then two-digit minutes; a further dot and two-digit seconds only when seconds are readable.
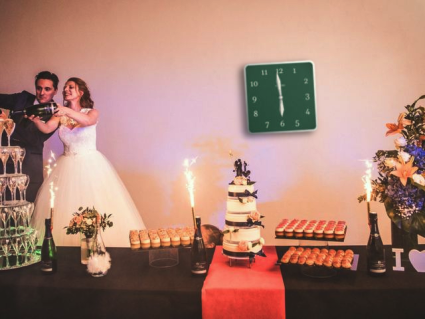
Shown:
5.59
